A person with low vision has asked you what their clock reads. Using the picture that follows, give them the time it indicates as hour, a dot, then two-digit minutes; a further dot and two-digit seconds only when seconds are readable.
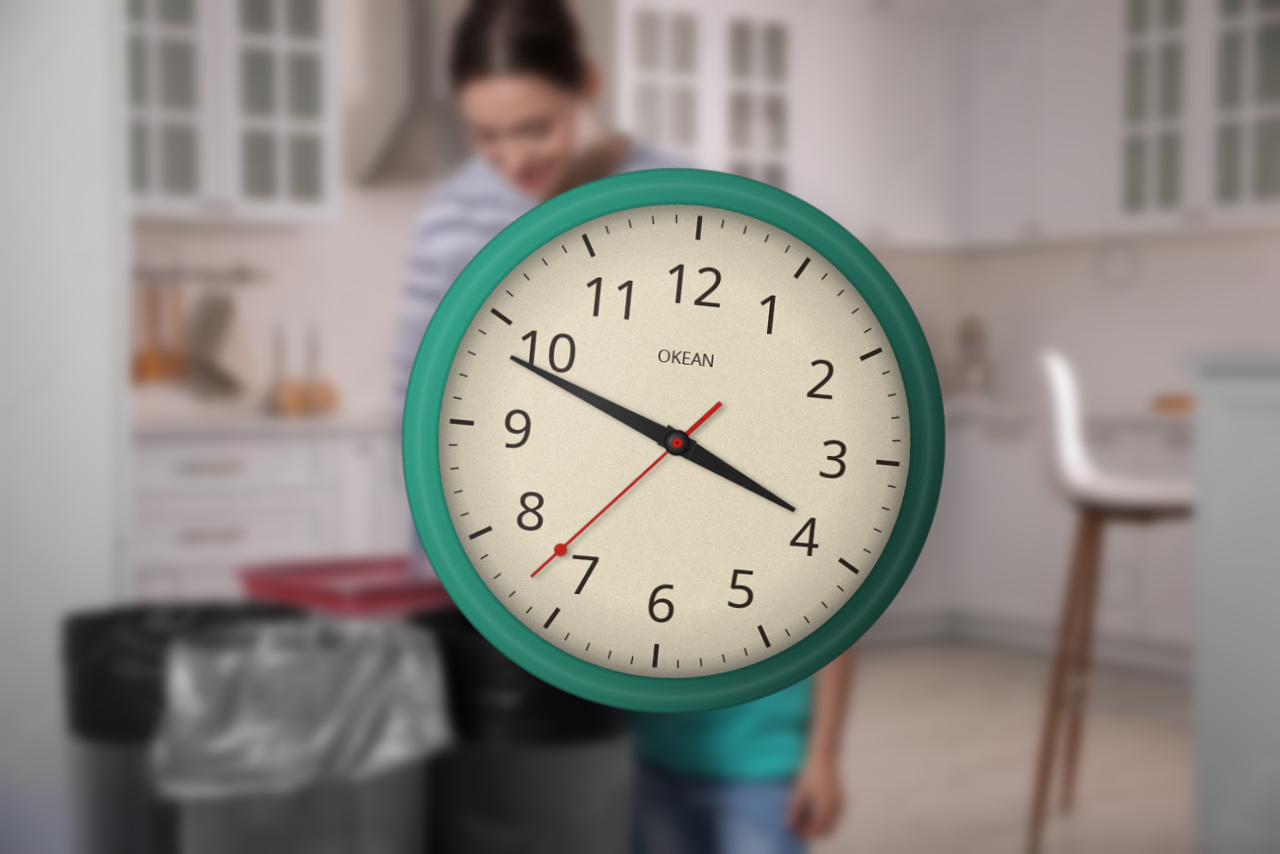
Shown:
3.48.37
